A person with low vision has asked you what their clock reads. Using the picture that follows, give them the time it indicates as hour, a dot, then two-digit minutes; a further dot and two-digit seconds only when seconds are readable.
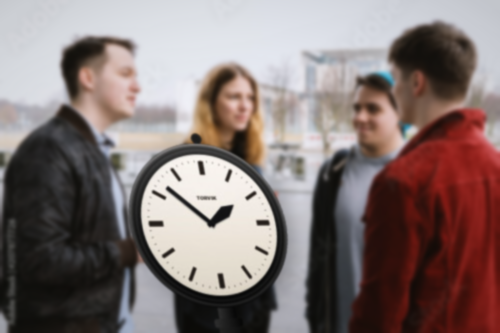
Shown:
1.52
